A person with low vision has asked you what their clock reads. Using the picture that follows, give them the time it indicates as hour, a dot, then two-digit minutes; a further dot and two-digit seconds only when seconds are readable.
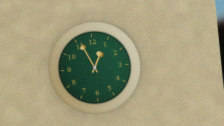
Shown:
12.56
